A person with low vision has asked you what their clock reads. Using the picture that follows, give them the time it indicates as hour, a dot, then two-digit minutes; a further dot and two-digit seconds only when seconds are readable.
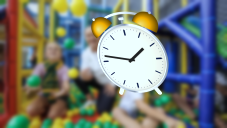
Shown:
1.47
